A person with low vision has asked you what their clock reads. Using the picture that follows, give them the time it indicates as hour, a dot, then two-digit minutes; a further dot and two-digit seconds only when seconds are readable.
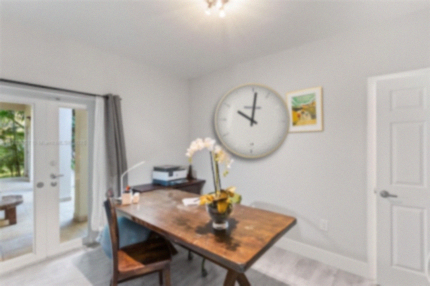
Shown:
10.01
